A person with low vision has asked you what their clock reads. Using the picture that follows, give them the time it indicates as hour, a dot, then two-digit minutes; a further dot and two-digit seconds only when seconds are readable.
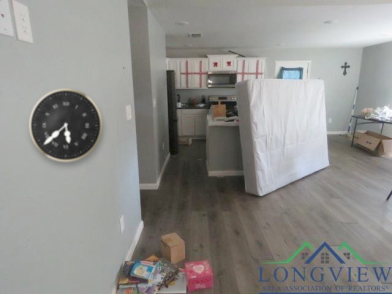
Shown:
5.38
